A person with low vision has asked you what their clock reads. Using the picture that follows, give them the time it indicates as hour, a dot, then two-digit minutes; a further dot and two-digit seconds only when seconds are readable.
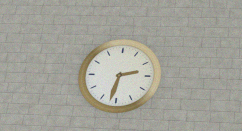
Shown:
2.32
